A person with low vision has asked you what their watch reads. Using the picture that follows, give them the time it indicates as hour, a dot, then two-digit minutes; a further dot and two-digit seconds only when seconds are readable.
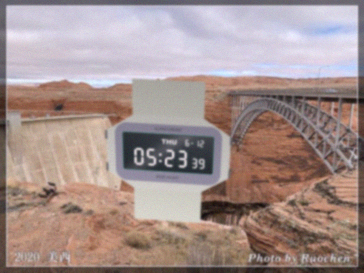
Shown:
5.23
